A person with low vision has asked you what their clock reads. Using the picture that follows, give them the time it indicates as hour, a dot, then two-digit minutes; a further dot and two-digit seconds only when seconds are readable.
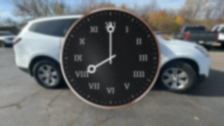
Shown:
8.00
